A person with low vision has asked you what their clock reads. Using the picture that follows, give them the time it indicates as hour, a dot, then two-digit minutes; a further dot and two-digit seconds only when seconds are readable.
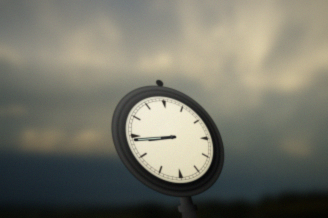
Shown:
8.44
